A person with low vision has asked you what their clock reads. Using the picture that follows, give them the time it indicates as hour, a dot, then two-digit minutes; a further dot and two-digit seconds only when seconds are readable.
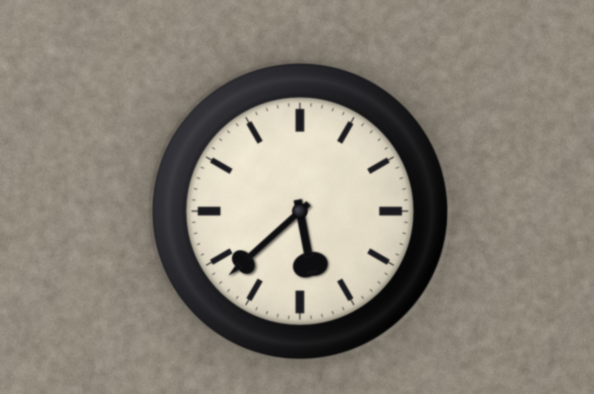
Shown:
5.38
